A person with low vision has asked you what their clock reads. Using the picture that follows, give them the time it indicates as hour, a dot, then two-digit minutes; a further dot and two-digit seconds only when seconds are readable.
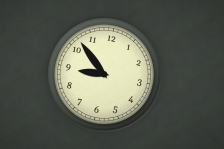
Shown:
8.52
